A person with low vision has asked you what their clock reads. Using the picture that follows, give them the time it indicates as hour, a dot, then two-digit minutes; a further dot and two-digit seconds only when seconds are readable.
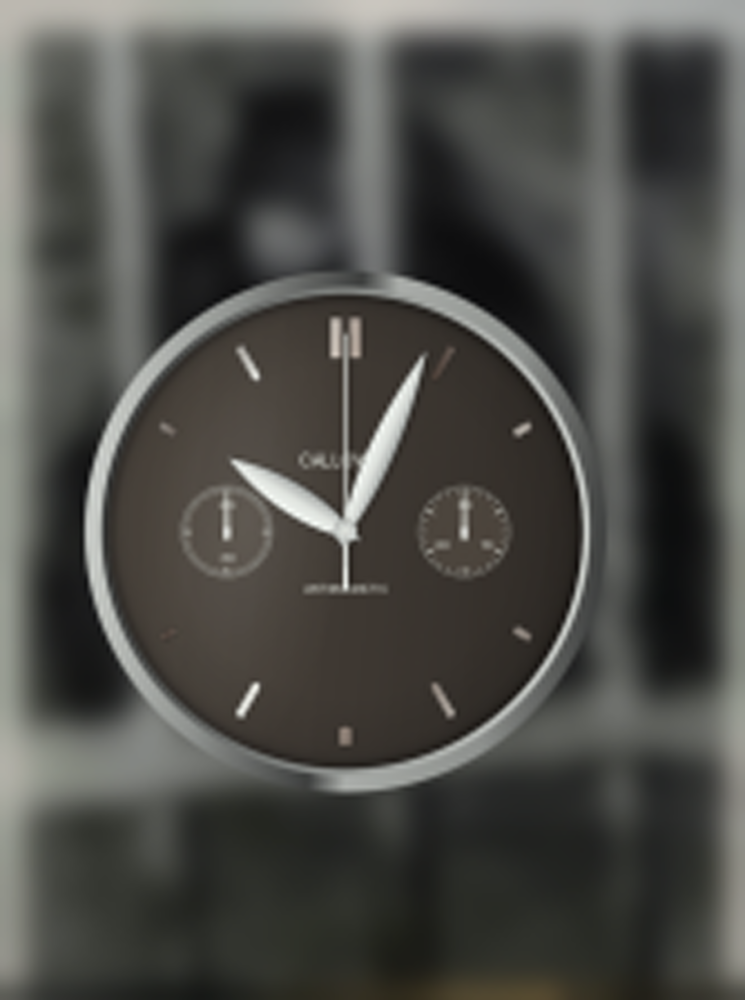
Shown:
10.04
